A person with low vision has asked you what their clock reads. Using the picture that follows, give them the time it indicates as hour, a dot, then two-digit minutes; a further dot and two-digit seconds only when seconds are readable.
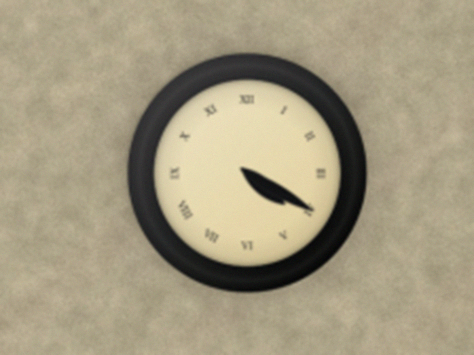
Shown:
4.20
